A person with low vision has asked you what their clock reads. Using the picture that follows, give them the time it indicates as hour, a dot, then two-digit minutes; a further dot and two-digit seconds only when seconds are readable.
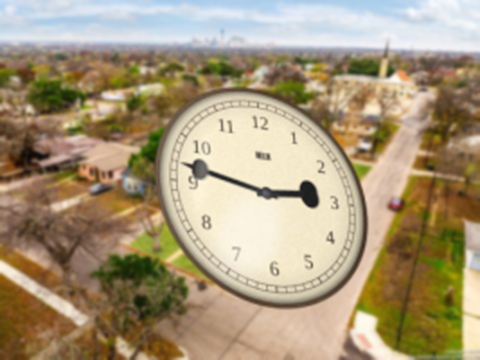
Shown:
2.47
